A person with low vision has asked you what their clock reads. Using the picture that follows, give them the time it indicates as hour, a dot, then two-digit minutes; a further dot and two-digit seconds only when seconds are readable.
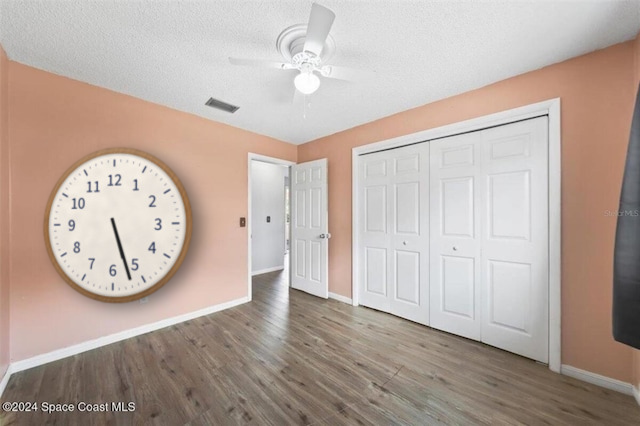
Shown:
5.27
